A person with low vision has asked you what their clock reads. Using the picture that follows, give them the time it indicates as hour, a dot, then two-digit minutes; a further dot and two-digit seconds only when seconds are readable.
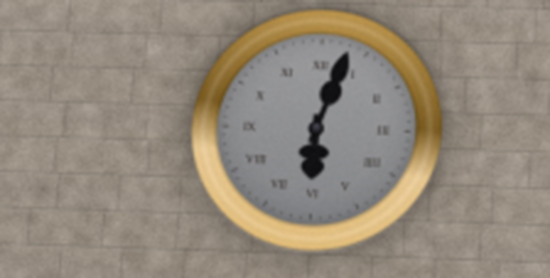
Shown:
6.03
